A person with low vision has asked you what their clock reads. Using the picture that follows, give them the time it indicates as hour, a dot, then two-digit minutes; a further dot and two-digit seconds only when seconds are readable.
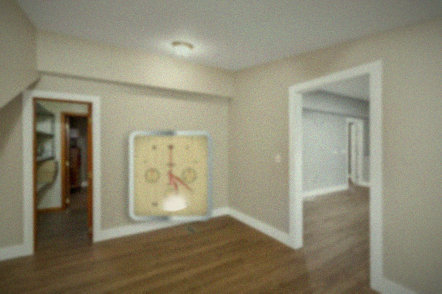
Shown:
5.21
